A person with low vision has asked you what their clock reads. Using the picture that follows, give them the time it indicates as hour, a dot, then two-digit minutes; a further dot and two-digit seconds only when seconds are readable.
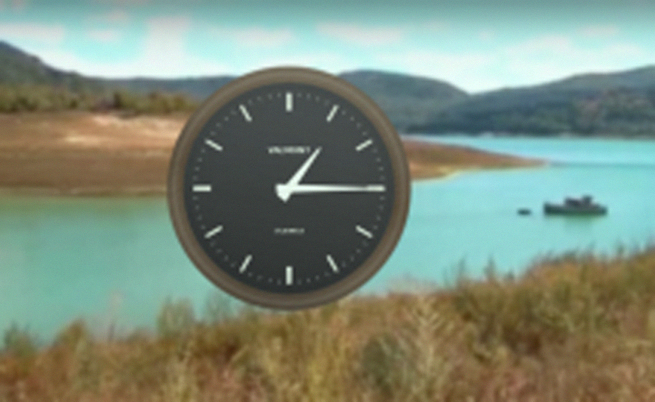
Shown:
1.15
